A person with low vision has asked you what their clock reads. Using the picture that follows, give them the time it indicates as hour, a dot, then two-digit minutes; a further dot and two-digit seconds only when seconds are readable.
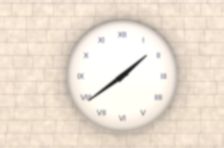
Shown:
1.39
